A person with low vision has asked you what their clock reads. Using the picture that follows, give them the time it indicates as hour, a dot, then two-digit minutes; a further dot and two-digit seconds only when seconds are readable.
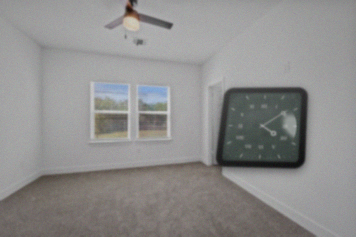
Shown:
4.09
